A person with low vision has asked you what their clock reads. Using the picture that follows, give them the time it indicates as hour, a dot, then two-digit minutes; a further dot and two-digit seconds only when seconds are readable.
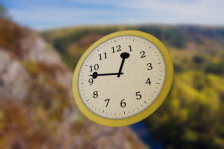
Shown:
12.47
